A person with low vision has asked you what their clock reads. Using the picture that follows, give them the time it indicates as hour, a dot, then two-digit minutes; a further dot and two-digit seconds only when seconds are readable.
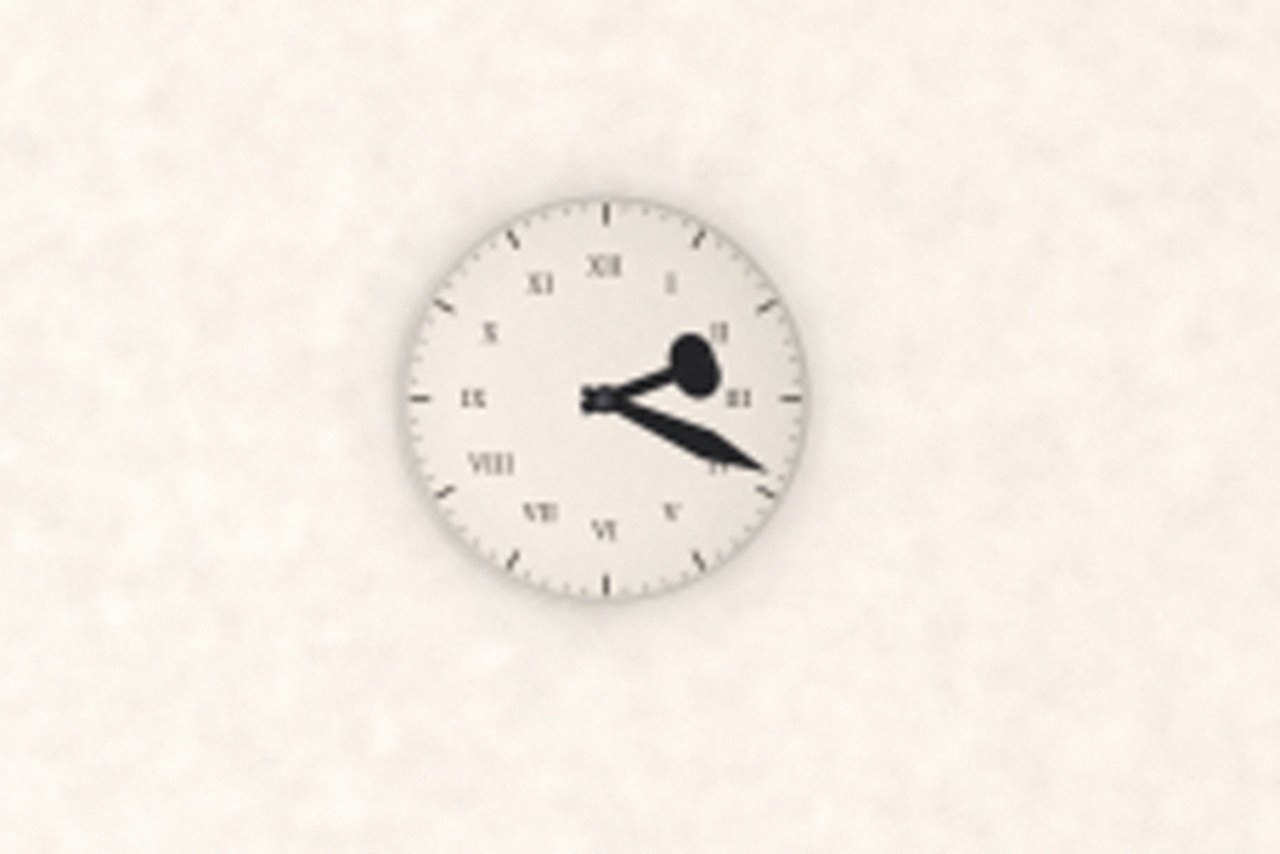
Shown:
2.19
